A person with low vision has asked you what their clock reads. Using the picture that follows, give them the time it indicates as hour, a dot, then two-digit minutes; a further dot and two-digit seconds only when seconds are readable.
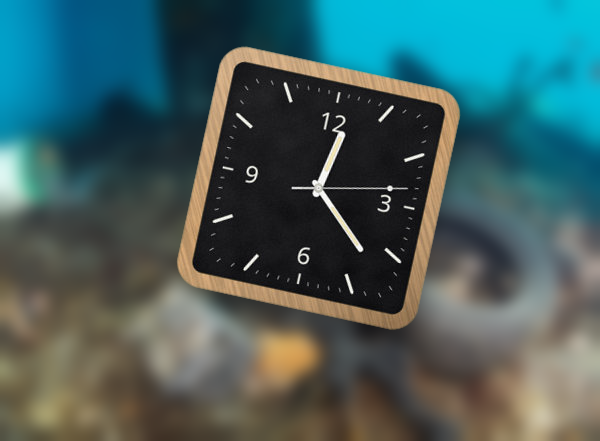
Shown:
12.22.13
